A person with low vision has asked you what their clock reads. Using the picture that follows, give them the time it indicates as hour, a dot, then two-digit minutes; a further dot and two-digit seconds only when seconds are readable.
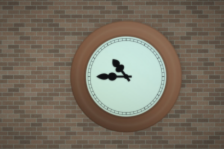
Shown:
10.45
